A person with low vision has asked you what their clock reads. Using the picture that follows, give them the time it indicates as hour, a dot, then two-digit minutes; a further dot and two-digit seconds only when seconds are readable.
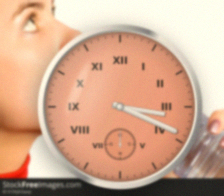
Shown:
3.19
